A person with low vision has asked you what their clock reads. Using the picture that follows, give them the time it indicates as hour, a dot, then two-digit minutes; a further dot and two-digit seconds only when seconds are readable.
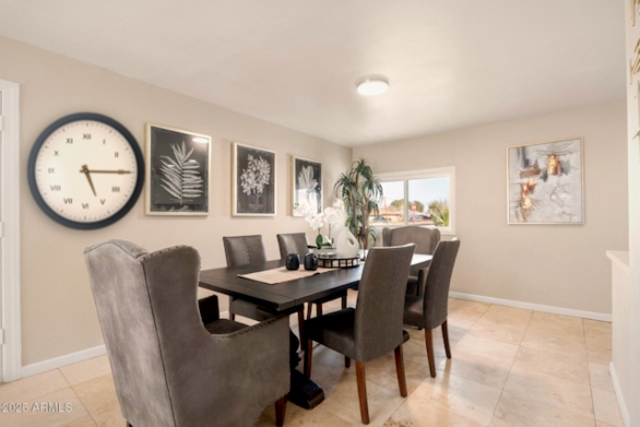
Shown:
5.15
